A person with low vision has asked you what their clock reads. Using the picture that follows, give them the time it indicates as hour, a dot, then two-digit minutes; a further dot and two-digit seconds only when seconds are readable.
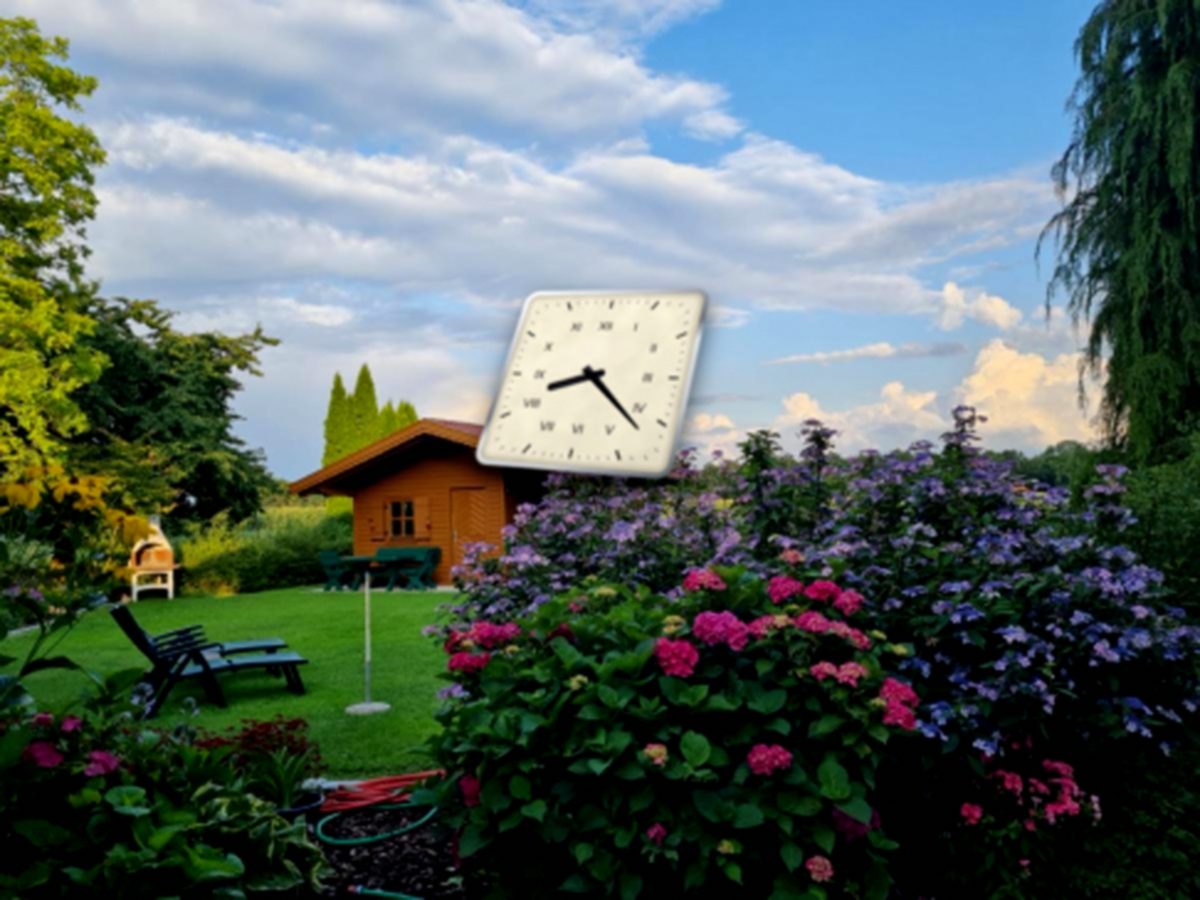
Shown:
8.22
